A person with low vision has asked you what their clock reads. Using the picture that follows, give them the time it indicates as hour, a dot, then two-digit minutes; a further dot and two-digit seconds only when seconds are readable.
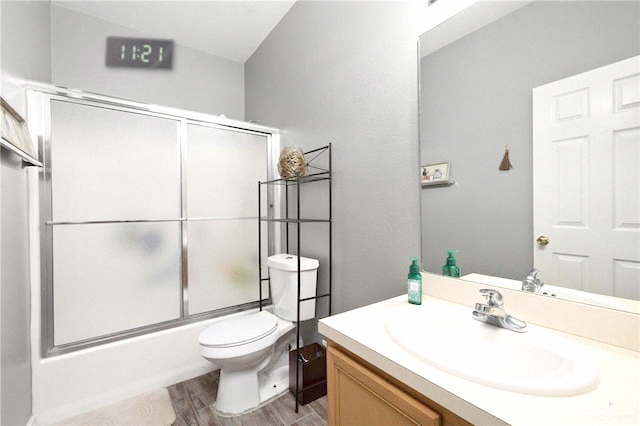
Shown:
11.21
